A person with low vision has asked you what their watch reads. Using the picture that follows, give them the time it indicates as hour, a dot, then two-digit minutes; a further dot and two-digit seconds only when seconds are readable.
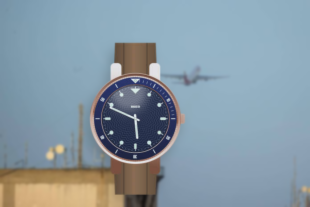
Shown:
5.49
